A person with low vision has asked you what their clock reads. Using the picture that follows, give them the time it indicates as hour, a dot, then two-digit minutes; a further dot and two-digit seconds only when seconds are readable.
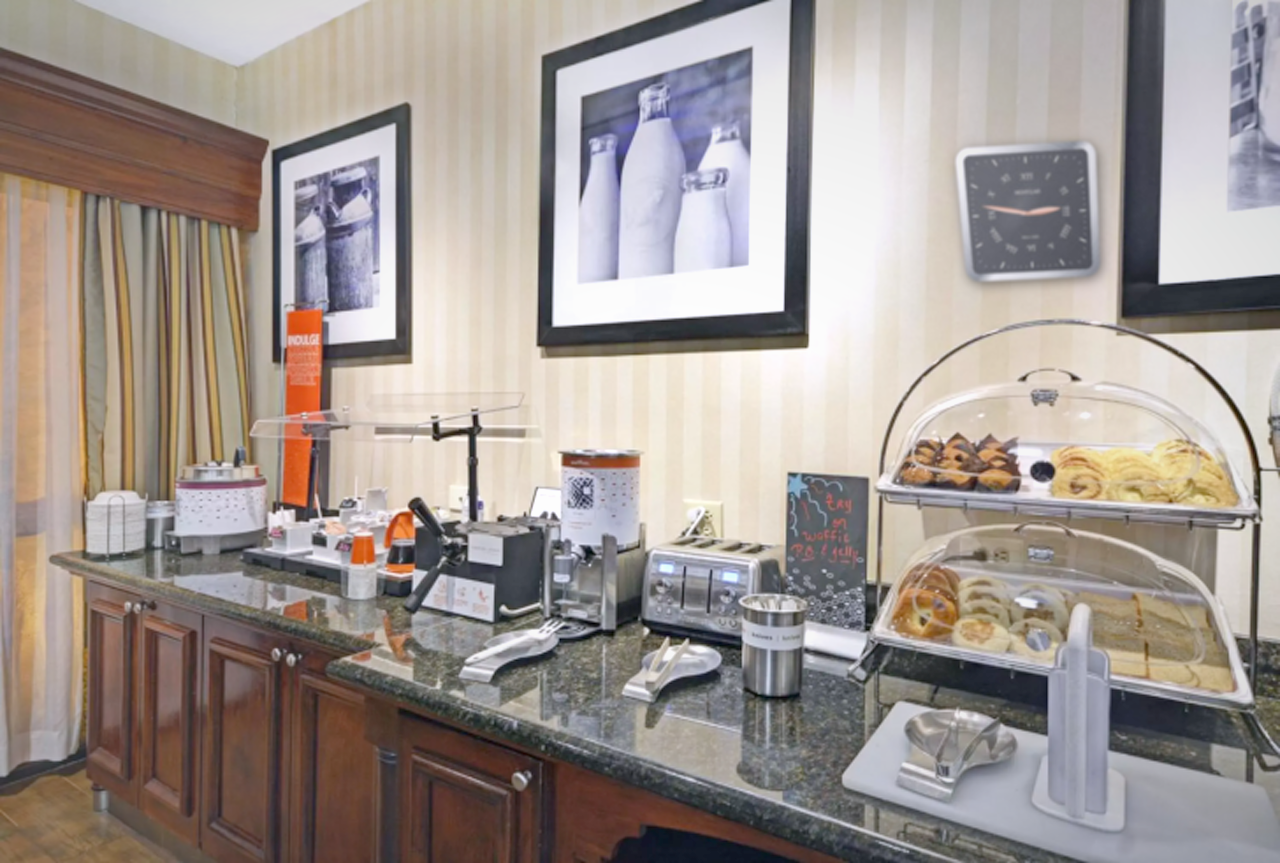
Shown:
2.47
